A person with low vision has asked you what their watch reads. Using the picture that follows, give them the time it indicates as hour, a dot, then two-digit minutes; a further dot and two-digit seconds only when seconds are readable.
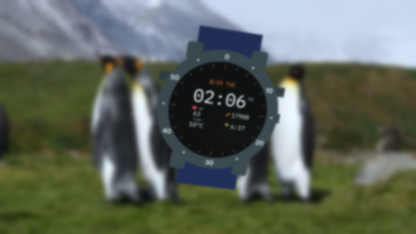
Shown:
2.06
